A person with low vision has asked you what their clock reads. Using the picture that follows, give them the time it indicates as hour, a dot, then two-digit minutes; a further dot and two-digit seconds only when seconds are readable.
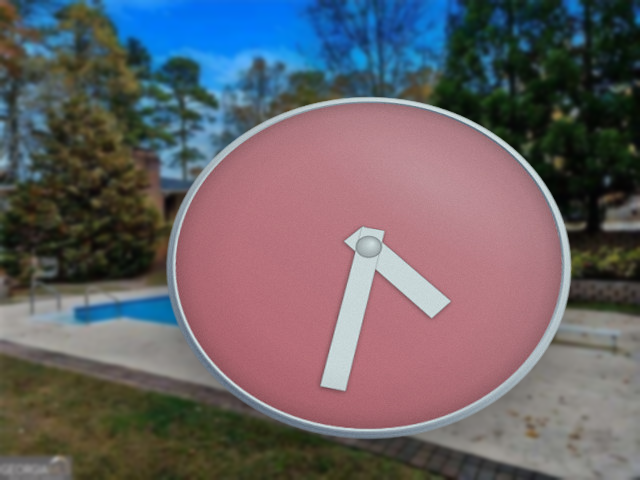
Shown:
4.32
